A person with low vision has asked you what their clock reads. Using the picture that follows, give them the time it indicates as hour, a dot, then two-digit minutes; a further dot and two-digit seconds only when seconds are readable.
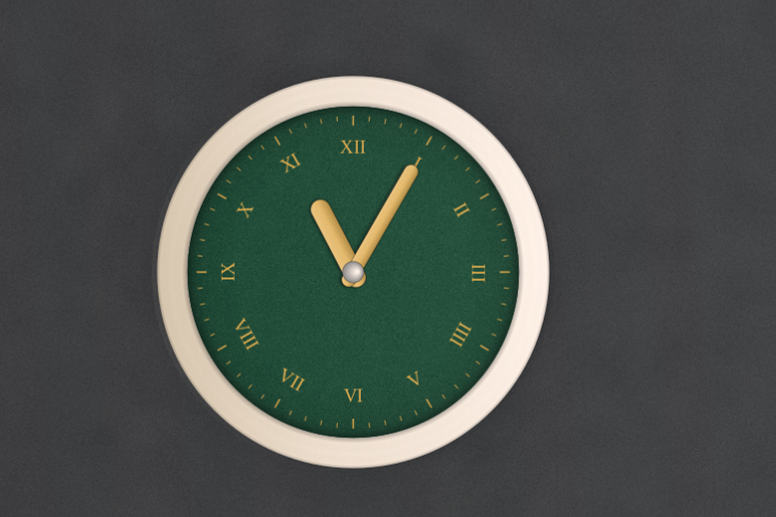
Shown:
11.05
